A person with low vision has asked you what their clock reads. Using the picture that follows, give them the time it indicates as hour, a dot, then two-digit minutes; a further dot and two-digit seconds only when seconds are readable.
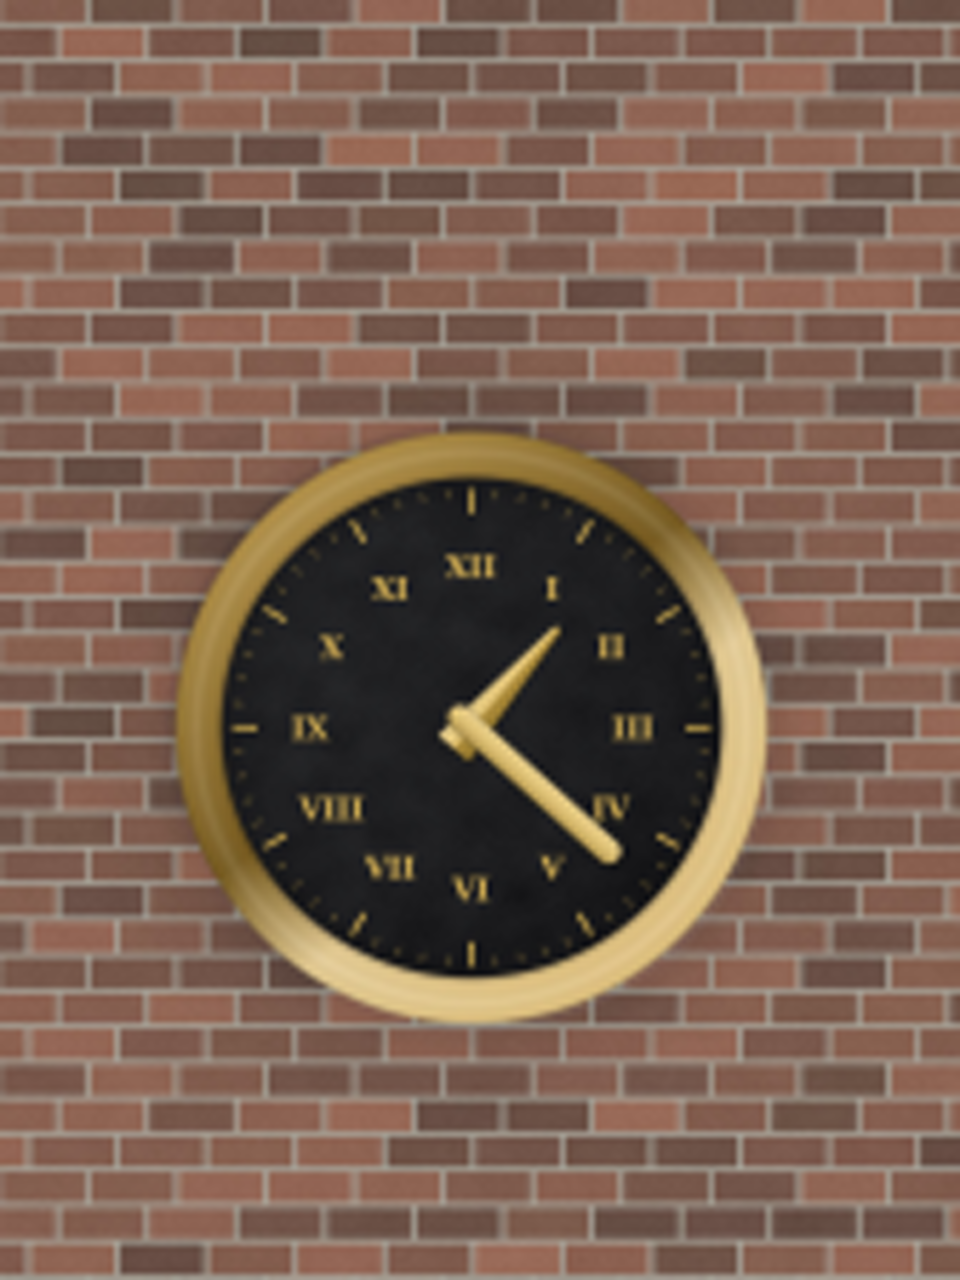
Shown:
1.22
